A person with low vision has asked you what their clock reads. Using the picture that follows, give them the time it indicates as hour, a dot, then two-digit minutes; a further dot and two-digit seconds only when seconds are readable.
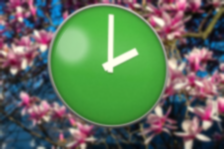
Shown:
2.00
